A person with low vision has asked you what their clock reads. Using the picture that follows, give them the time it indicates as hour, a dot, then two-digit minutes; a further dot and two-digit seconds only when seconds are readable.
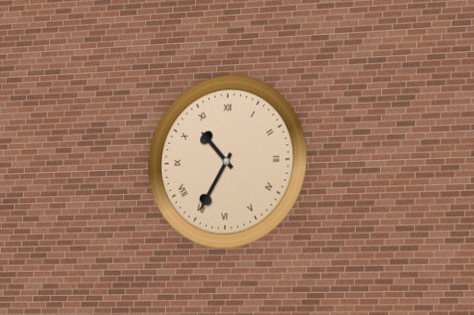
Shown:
10.35
